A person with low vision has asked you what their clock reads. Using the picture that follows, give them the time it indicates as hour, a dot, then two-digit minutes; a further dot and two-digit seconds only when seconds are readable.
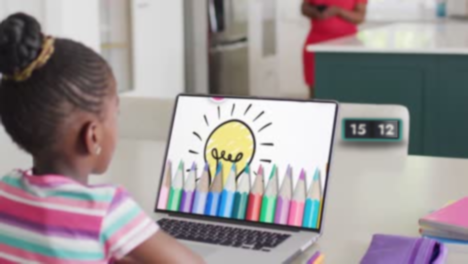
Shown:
15.12
